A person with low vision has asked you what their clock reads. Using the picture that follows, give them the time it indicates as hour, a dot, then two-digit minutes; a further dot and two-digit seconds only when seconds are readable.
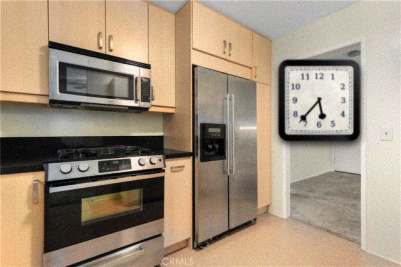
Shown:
5.37
